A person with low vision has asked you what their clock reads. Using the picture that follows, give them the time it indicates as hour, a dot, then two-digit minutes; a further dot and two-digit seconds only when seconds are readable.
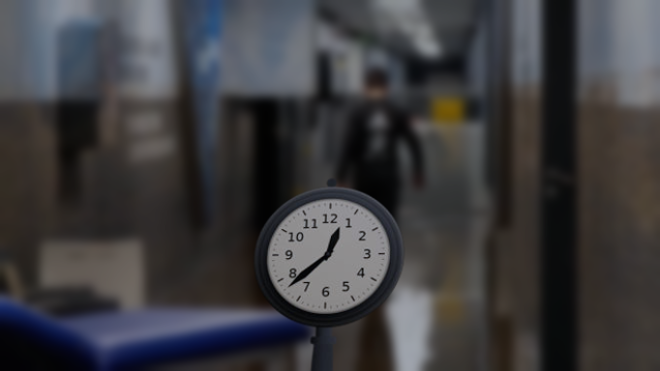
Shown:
12.38
